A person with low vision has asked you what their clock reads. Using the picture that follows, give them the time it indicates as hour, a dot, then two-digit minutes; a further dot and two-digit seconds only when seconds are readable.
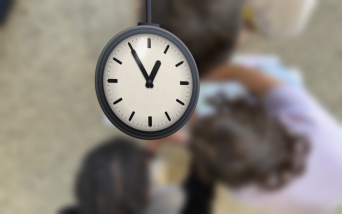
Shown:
12.55
